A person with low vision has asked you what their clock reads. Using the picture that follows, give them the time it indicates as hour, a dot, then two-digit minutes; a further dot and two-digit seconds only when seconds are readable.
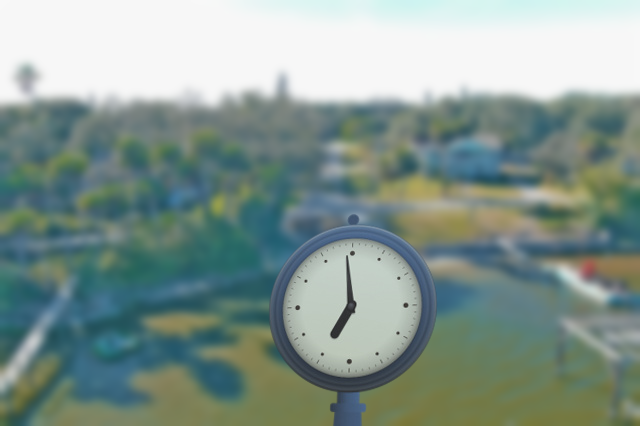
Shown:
6.59
